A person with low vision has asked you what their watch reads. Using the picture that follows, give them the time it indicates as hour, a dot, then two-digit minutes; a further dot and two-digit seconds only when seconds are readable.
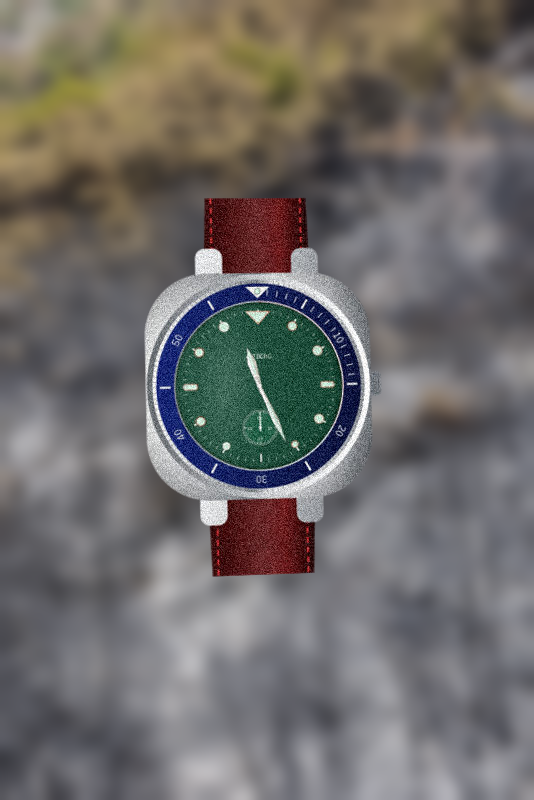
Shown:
11.26
